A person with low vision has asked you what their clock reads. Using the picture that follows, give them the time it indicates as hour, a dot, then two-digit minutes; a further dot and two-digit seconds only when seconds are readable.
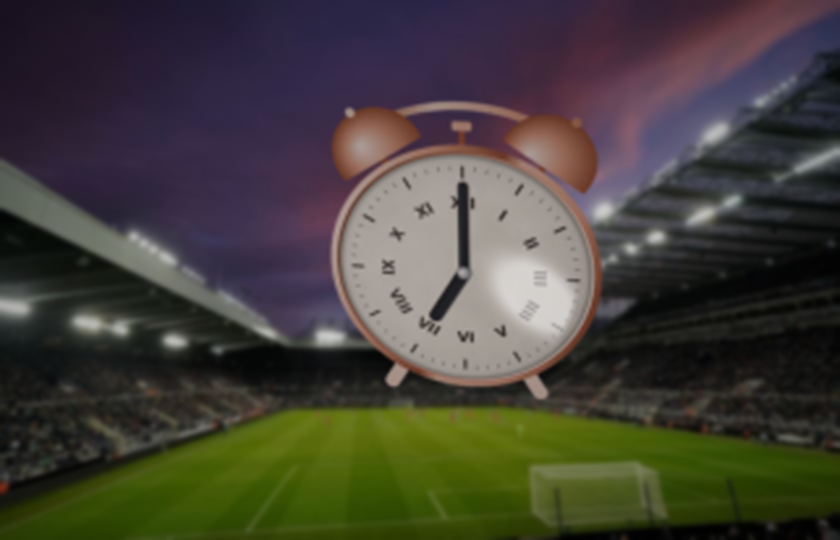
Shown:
7.00
